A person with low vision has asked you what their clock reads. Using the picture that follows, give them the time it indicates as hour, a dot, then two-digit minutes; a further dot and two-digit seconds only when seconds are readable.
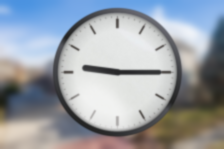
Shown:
9.15
